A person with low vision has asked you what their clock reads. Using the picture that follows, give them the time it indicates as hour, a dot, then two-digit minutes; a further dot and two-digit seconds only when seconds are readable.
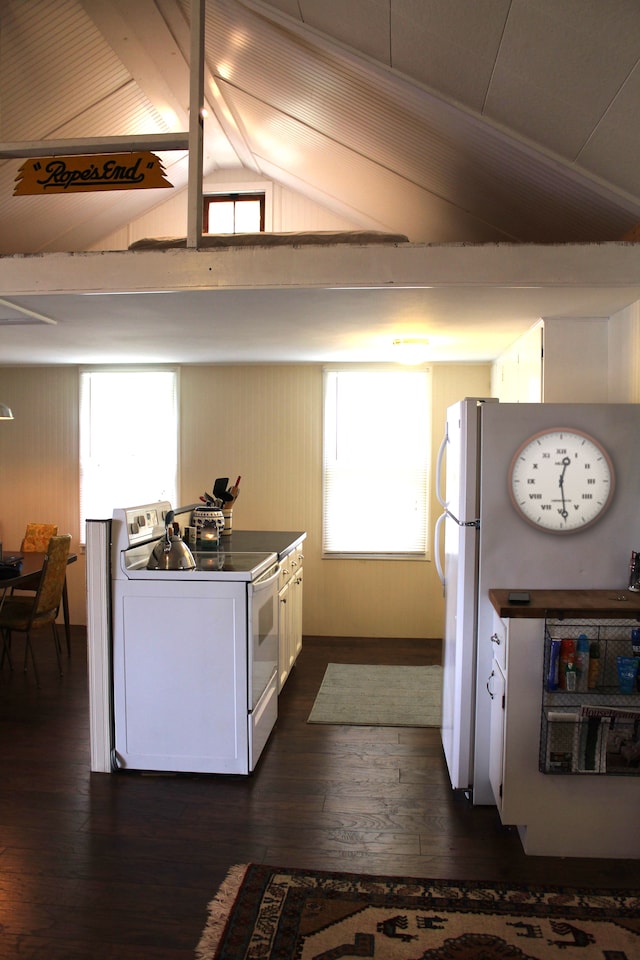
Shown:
12.29
